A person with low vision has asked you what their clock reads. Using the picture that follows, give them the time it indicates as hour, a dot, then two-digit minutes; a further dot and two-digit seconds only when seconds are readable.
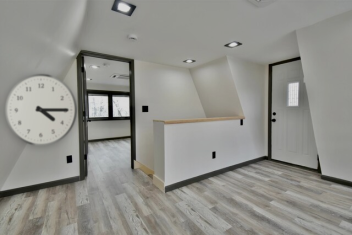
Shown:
4.15
